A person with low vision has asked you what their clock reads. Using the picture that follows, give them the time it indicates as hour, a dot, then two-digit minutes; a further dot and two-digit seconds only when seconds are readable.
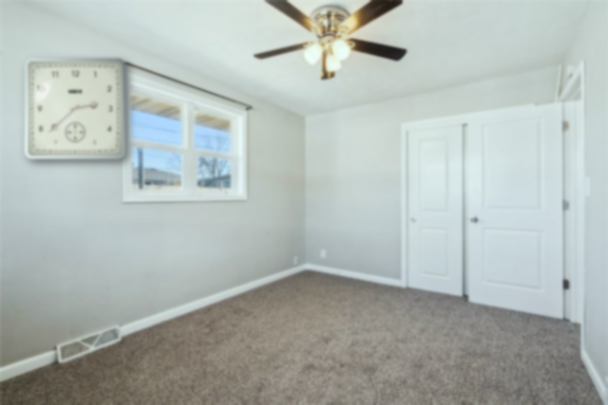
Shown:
2.38
